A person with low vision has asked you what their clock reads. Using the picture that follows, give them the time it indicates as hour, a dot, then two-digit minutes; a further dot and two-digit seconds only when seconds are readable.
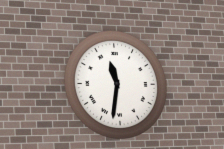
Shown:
11.32
